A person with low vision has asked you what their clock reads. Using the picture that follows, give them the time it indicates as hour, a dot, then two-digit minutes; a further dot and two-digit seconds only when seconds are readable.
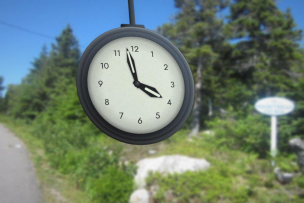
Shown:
3.58
